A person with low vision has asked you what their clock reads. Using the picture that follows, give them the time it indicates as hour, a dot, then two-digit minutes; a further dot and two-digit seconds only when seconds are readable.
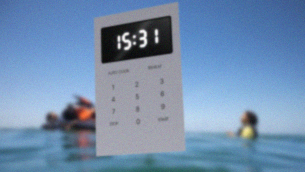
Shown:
15.31
